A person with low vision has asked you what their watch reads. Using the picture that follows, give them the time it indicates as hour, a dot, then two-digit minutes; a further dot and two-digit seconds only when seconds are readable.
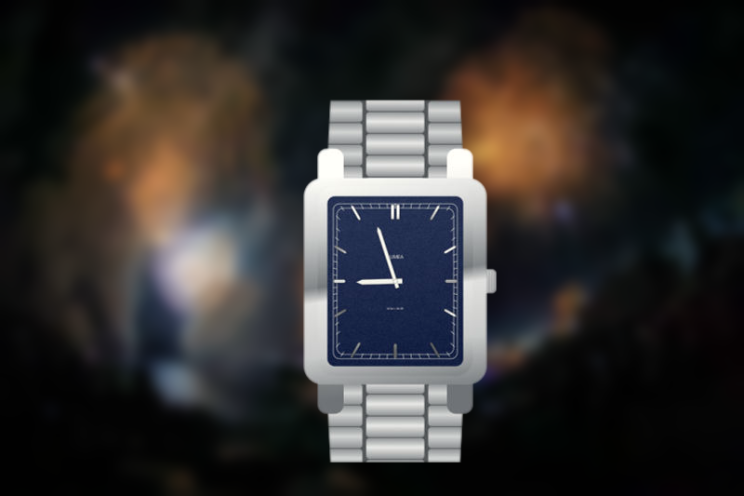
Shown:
8.57
